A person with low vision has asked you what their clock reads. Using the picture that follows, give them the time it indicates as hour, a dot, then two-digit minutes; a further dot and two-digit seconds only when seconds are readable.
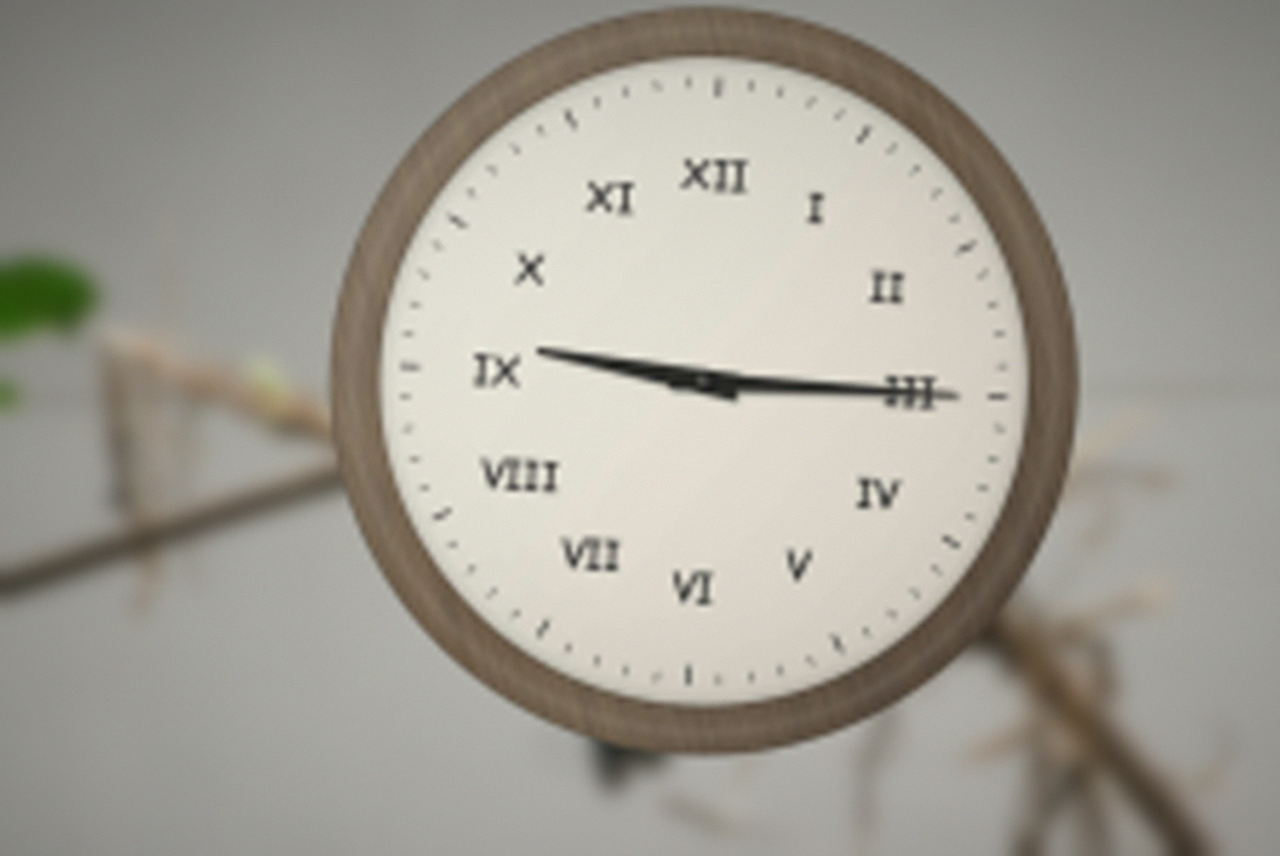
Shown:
9.15
